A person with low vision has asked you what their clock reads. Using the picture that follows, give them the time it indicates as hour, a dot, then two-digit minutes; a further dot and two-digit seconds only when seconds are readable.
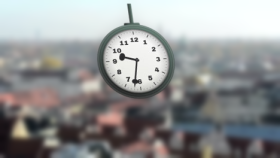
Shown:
9.32
